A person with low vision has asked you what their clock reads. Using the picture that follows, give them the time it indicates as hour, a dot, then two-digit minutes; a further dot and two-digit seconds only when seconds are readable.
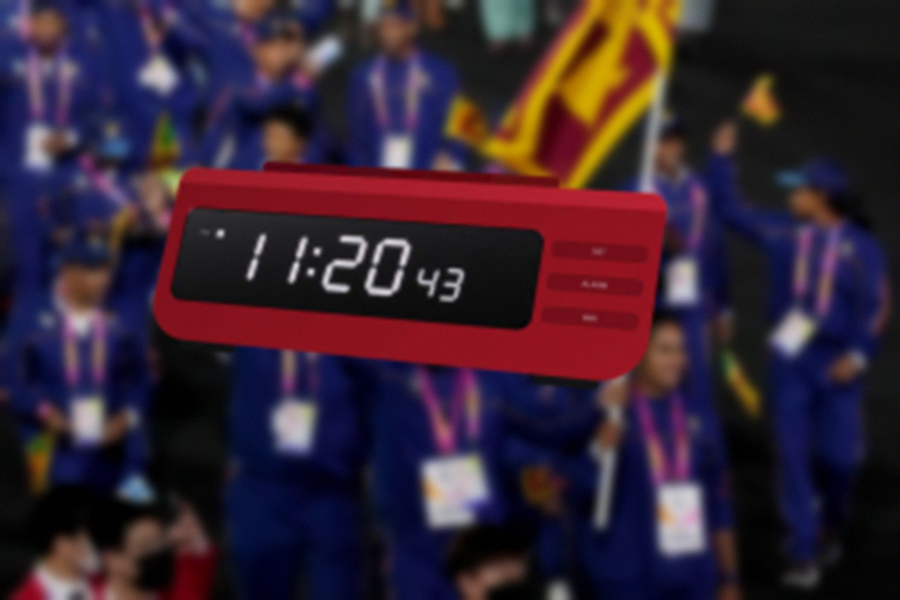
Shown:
11.20.43
